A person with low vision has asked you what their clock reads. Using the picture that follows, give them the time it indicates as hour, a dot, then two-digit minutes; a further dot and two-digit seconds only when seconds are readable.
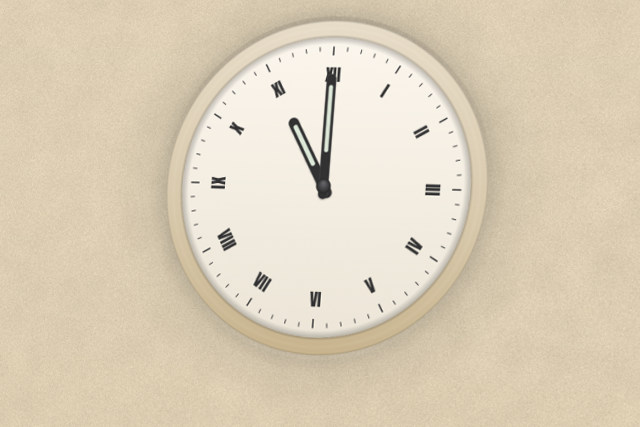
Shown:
11.00
